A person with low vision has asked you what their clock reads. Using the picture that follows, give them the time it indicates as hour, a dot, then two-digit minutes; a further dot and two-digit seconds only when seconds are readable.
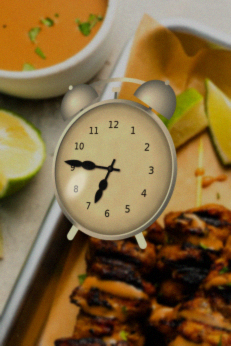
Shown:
6.46
